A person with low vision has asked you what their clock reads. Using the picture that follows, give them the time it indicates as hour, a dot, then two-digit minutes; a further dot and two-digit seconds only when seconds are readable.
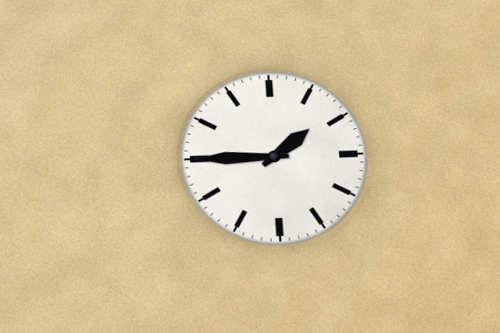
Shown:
1.45
